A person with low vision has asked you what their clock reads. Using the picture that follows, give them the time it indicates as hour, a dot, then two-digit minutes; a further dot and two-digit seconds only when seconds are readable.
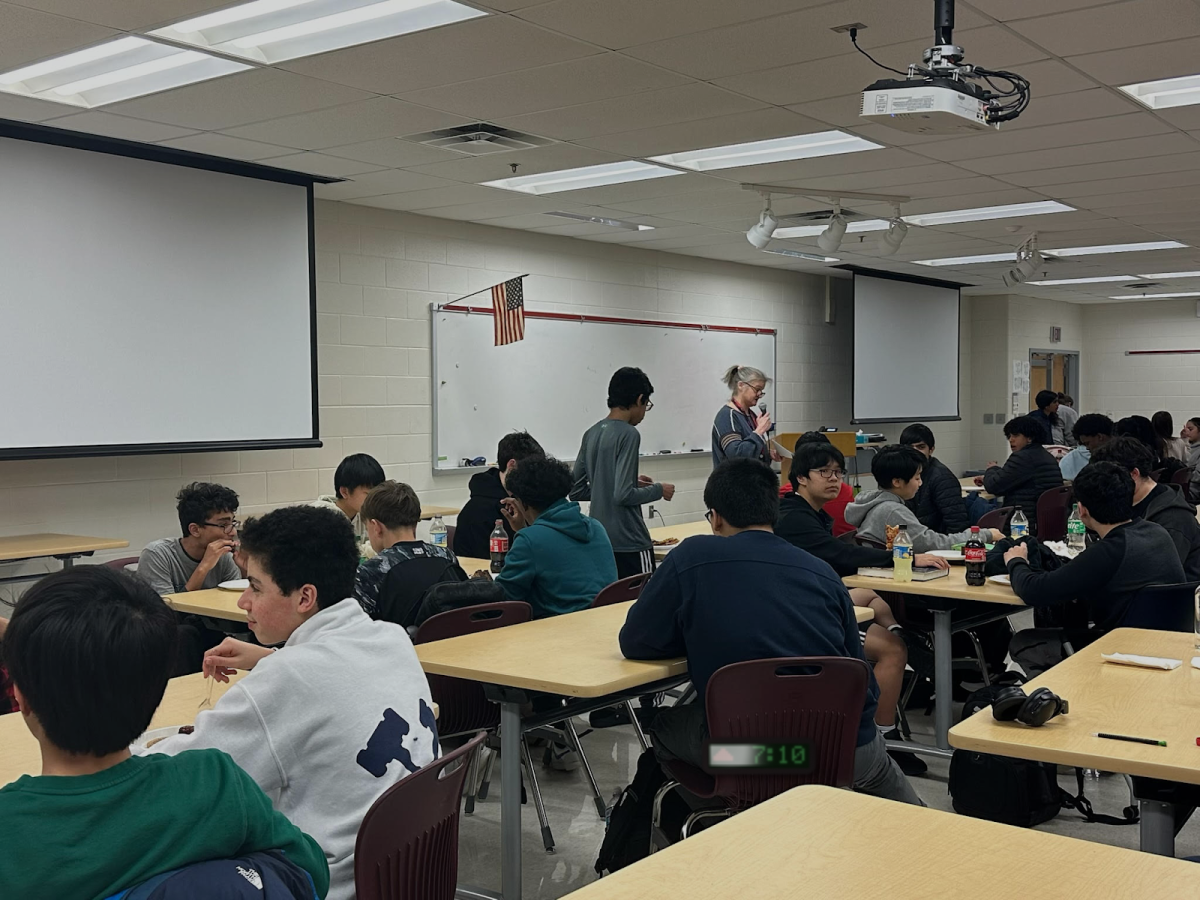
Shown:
7.10
